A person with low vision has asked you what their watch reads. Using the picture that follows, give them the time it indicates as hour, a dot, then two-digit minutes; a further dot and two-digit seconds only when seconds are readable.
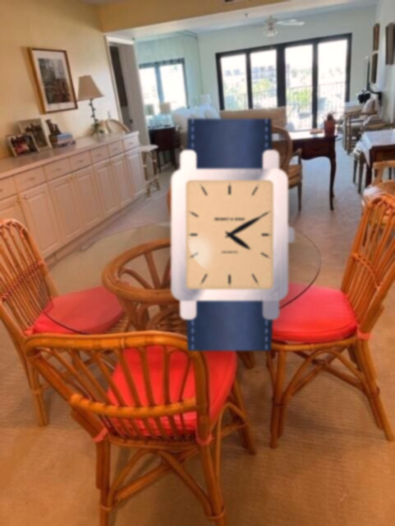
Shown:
4.10
